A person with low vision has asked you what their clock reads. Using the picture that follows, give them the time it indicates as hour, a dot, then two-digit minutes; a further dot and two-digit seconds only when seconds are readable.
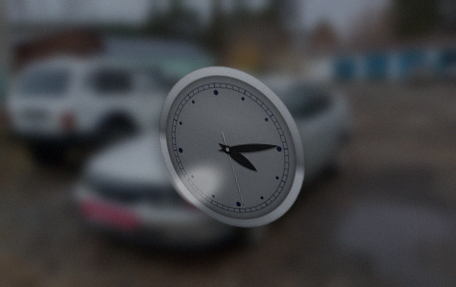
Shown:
4.14.29
